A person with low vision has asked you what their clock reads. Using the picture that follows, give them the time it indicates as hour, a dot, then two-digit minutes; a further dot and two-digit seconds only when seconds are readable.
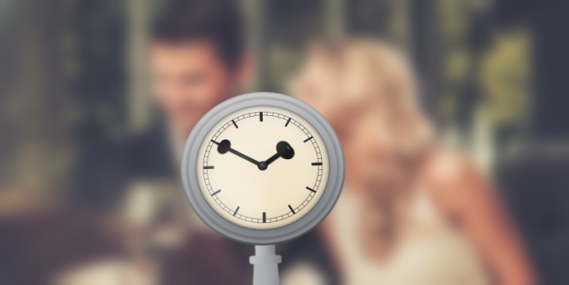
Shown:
1.50
